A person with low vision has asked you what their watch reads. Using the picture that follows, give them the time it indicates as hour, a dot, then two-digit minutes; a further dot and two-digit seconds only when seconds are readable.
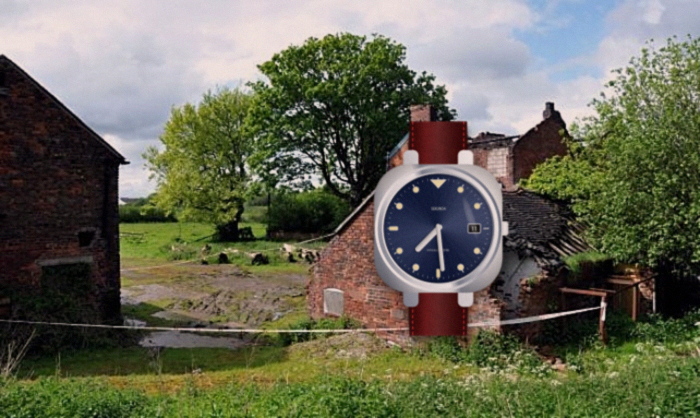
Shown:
7.29
